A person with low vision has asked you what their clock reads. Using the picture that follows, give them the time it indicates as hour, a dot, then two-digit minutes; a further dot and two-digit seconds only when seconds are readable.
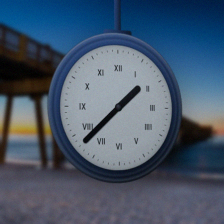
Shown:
1.38
